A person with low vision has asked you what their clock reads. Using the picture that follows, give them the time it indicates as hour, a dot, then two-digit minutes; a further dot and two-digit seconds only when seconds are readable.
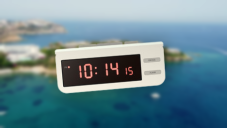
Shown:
10.14.15
